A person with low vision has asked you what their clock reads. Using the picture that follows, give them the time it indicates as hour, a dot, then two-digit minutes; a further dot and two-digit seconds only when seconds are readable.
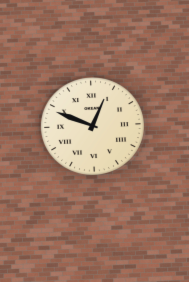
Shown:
12.49
